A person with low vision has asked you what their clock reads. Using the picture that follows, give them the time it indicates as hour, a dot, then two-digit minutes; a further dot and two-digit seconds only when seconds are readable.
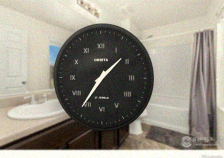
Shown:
1.36
